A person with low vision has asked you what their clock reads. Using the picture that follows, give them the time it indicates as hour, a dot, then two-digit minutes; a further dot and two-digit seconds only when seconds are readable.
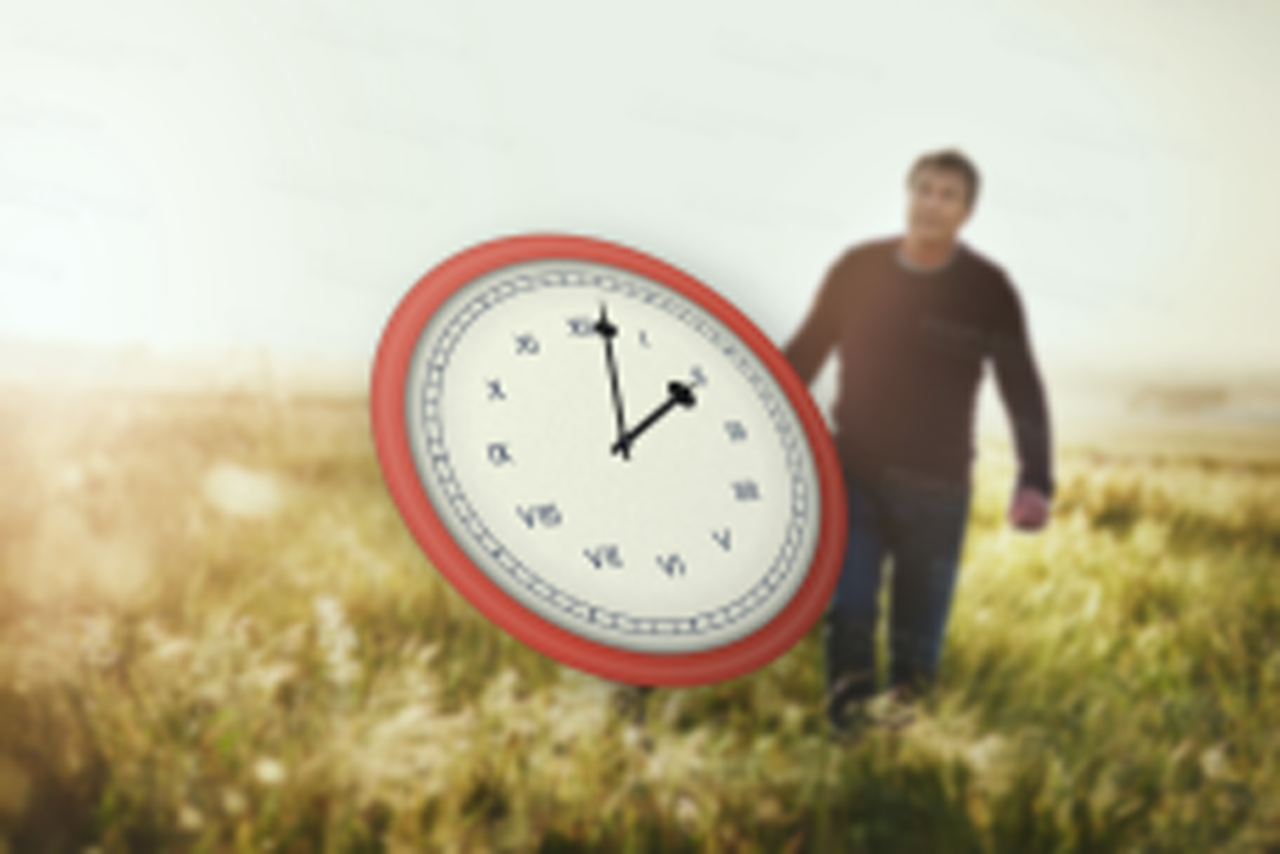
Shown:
2.02
